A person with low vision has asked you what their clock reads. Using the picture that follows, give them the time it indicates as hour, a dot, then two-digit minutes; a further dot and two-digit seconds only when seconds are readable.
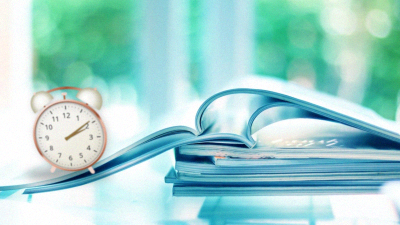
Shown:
2.09
